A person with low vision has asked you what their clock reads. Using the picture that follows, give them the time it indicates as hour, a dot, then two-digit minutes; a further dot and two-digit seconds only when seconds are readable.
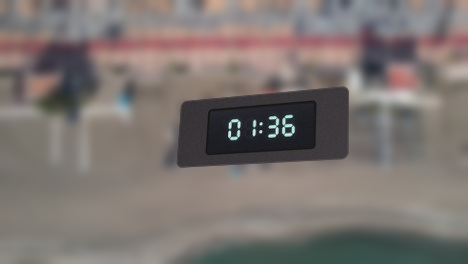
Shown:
1.36
